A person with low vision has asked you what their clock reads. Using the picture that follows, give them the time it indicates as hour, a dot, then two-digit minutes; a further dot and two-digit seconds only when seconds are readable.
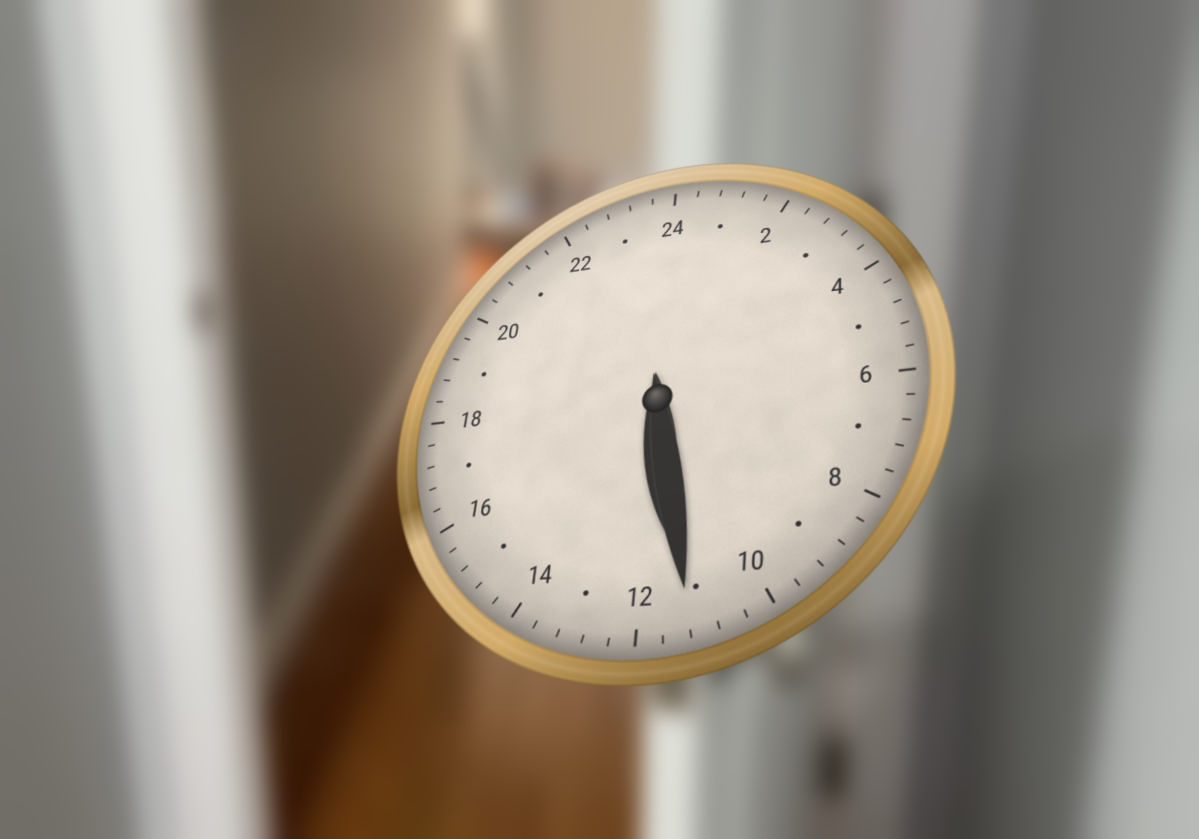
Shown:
11.28
